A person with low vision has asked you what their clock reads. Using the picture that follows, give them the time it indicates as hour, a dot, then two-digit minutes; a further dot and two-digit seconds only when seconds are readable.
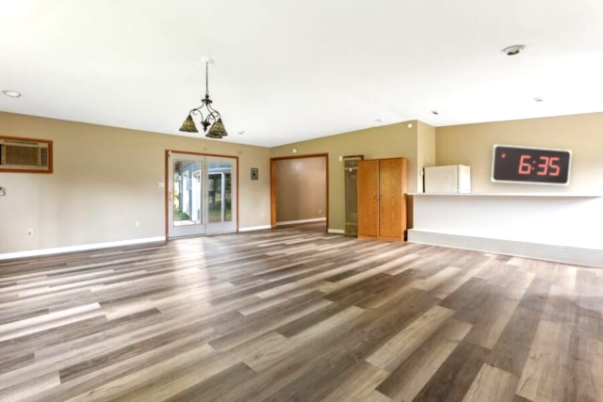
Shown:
6.35
